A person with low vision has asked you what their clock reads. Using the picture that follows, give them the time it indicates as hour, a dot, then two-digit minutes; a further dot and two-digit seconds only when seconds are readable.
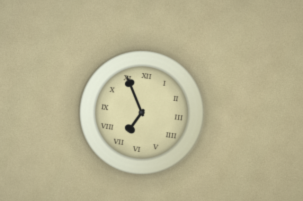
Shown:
6.55
